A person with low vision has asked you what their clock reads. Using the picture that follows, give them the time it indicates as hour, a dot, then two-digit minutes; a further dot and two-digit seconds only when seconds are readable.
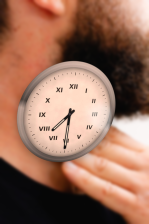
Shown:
7.30
